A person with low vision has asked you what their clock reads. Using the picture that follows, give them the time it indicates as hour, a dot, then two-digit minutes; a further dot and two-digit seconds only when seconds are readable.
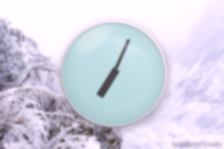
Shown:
7.04
